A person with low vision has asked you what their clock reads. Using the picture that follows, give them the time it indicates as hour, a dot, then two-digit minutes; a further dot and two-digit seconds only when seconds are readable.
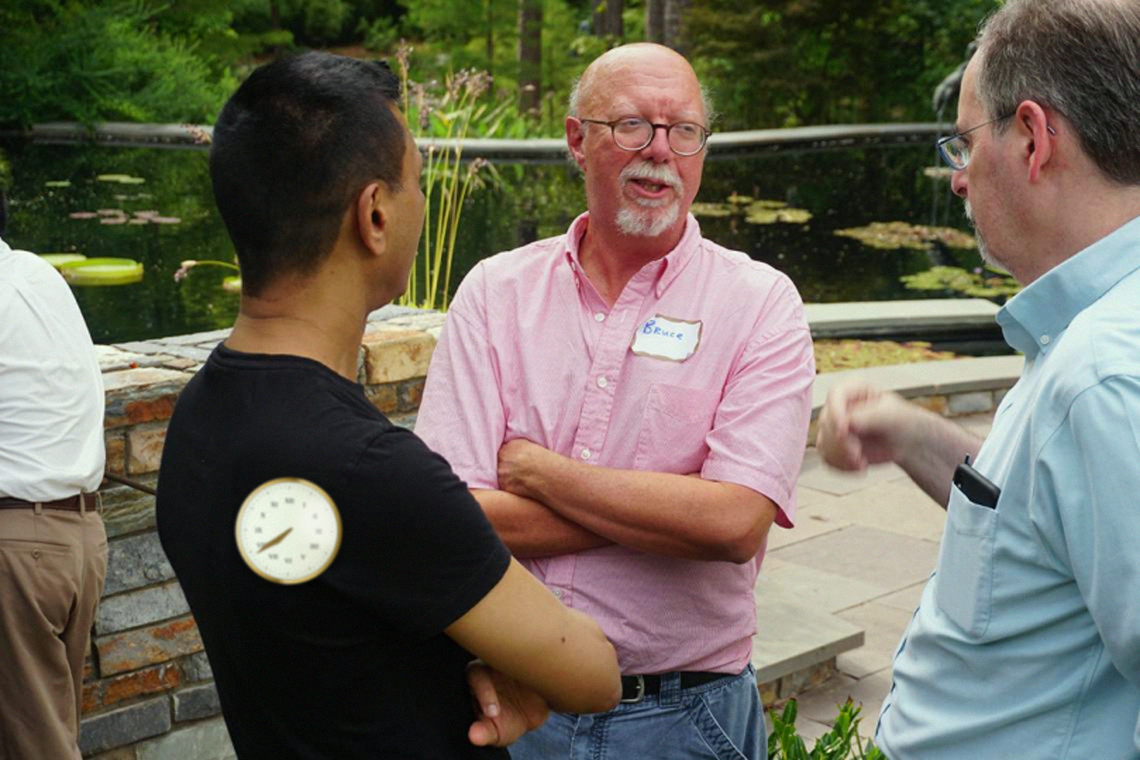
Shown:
7.39
